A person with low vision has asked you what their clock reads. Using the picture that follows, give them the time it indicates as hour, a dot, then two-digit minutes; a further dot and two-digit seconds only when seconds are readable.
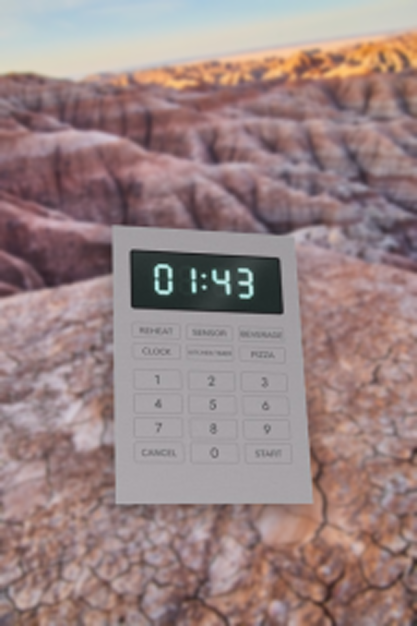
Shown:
1.43
